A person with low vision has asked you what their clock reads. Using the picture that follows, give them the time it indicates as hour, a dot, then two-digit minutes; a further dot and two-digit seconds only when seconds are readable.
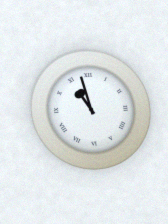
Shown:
10.58
